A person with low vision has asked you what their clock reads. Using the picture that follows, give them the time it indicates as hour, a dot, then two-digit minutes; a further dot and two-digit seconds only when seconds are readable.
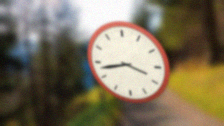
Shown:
3.43
